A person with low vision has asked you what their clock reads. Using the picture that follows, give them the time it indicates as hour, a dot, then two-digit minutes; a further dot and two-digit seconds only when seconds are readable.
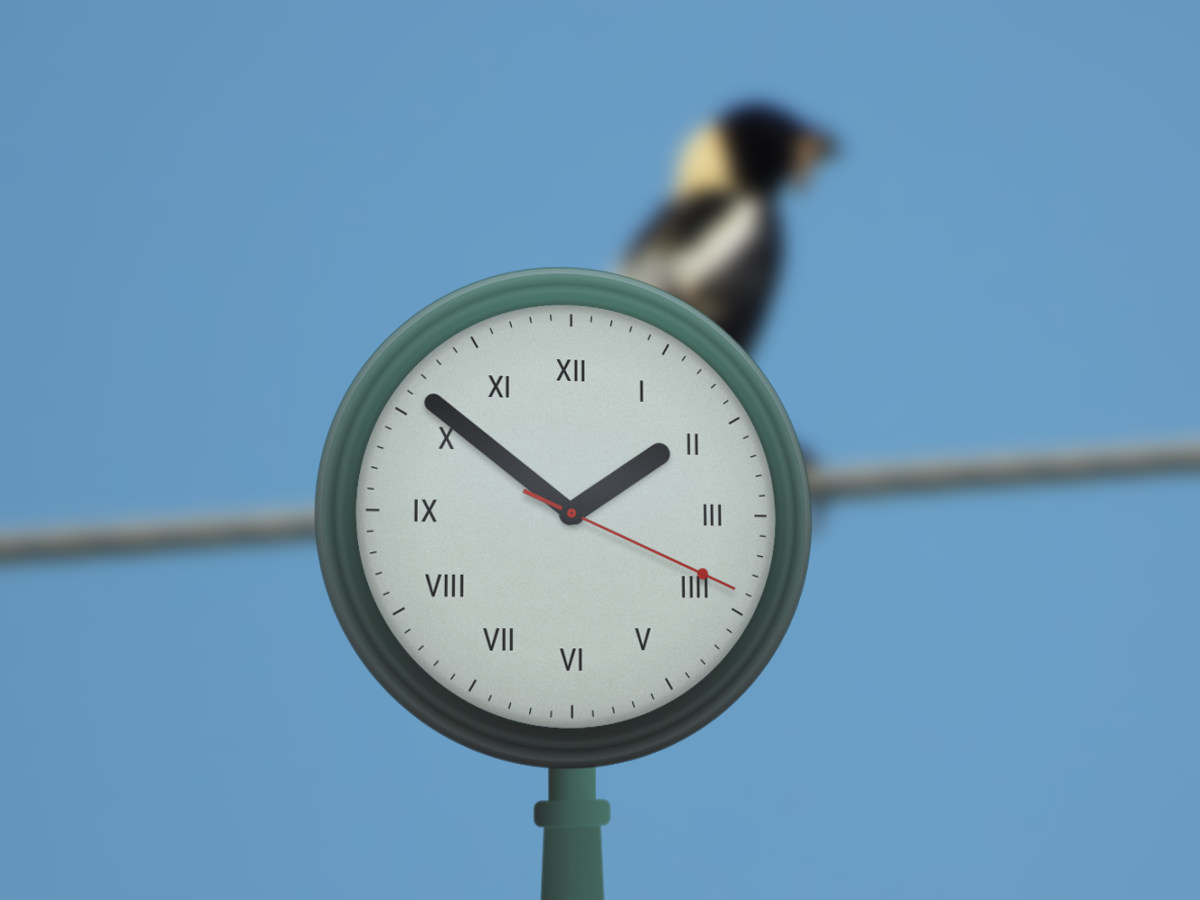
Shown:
1.51.19
